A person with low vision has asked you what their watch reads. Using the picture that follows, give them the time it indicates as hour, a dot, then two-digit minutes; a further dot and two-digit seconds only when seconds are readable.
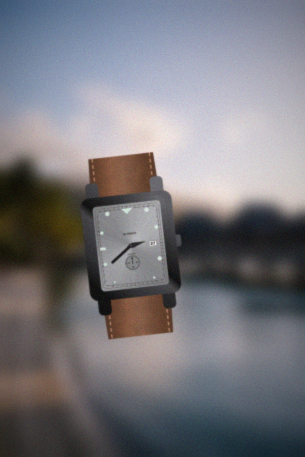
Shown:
2.39
